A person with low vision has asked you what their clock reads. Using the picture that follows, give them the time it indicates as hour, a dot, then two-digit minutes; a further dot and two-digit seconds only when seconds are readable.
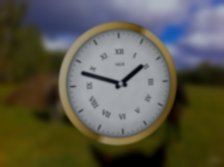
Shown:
1.48
